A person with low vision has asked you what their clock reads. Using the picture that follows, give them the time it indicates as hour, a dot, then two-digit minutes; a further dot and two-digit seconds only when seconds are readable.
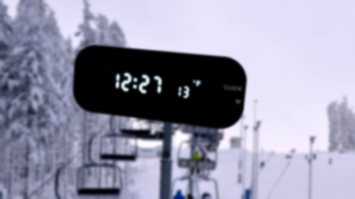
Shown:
12.27
